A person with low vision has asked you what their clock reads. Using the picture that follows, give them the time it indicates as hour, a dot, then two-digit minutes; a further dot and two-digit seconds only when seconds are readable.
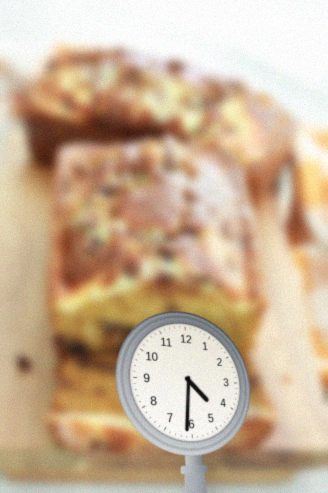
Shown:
4.31
